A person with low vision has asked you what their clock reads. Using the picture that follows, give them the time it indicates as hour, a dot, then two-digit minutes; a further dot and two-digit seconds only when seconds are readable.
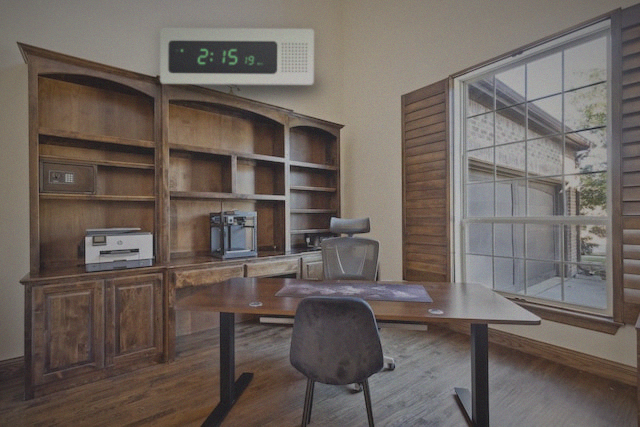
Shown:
2.15
